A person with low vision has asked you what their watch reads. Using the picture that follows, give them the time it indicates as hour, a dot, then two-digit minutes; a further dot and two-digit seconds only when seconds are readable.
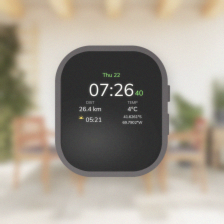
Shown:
7.26
